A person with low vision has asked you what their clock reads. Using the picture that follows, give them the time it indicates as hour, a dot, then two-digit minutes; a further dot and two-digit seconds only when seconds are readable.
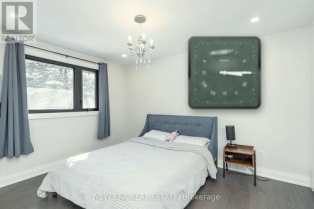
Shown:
3.15
